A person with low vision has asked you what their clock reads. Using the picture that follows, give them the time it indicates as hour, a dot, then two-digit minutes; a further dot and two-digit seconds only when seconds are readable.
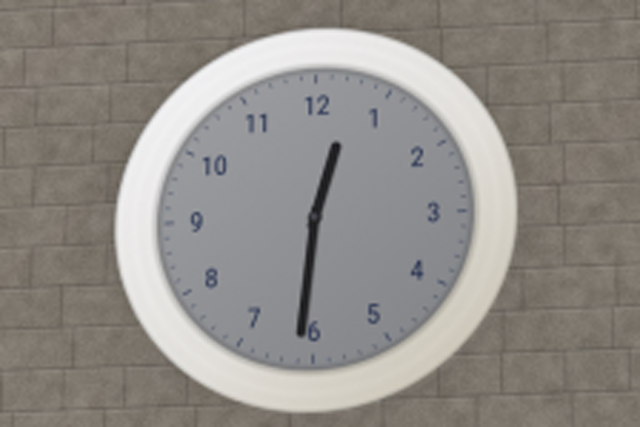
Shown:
12.31
